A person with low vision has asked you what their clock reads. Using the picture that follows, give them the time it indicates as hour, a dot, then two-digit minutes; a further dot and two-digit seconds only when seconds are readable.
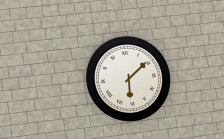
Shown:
6.09
